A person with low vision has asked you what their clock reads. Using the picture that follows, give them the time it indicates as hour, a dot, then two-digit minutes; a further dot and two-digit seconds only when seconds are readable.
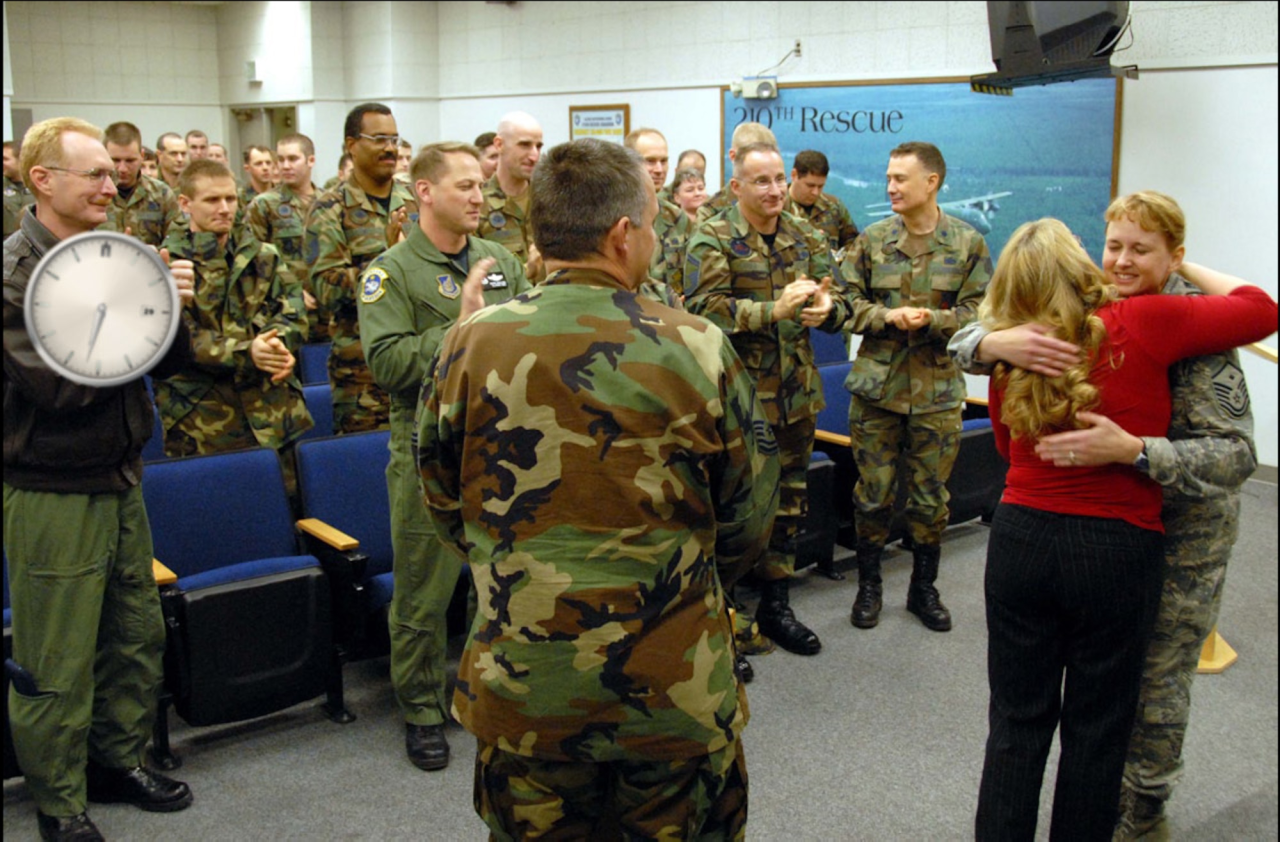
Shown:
6.32
